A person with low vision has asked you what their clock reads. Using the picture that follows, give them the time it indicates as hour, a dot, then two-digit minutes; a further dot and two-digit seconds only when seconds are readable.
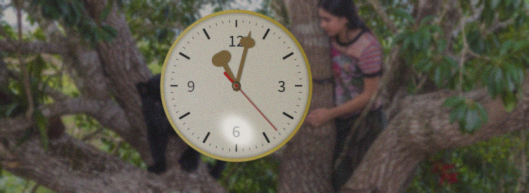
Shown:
11.02.23
